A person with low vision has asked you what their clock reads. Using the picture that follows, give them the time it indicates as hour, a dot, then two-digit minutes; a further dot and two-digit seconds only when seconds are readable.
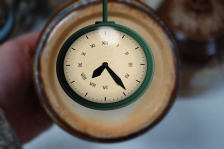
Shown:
7.24
